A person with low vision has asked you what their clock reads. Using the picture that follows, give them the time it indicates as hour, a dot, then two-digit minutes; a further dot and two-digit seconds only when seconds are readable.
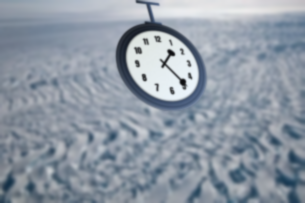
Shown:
1.24
